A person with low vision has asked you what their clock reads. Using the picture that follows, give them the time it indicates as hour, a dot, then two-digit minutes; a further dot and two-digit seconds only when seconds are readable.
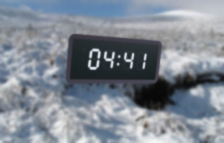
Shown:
4.41
